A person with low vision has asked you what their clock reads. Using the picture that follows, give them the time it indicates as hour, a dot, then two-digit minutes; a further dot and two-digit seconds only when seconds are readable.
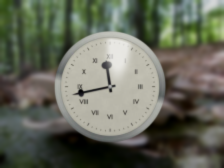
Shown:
11.43
